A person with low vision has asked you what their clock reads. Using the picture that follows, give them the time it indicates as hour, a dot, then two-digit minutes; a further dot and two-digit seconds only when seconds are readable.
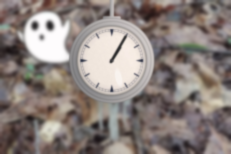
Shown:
1.05
